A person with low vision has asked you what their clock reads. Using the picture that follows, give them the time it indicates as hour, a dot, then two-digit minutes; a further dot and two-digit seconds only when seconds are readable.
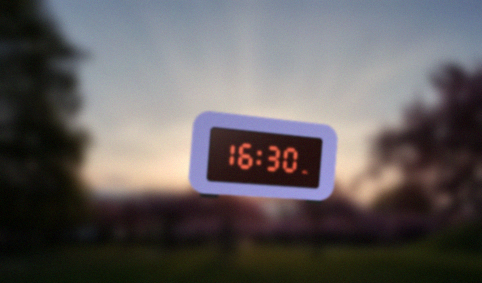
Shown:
16.30
